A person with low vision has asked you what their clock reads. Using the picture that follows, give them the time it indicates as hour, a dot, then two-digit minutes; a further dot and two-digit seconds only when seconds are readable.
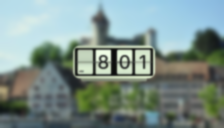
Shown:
8.01
